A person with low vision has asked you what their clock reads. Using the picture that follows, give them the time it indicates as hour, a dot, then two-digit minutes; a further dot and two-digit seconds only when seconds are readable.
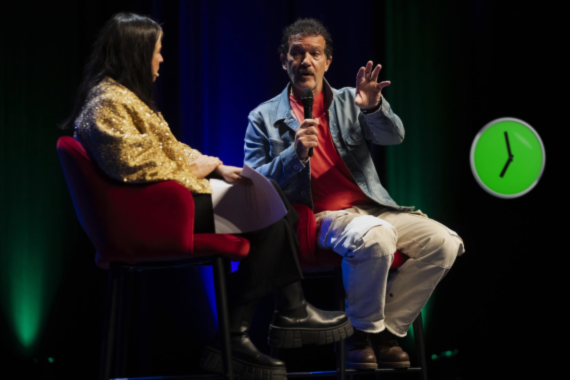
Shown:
6.58
